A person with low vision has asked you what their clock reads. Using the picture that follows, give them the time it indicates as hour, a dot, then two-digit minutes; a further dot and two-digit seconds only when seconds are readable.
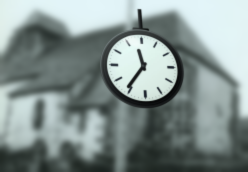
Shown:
11.36
